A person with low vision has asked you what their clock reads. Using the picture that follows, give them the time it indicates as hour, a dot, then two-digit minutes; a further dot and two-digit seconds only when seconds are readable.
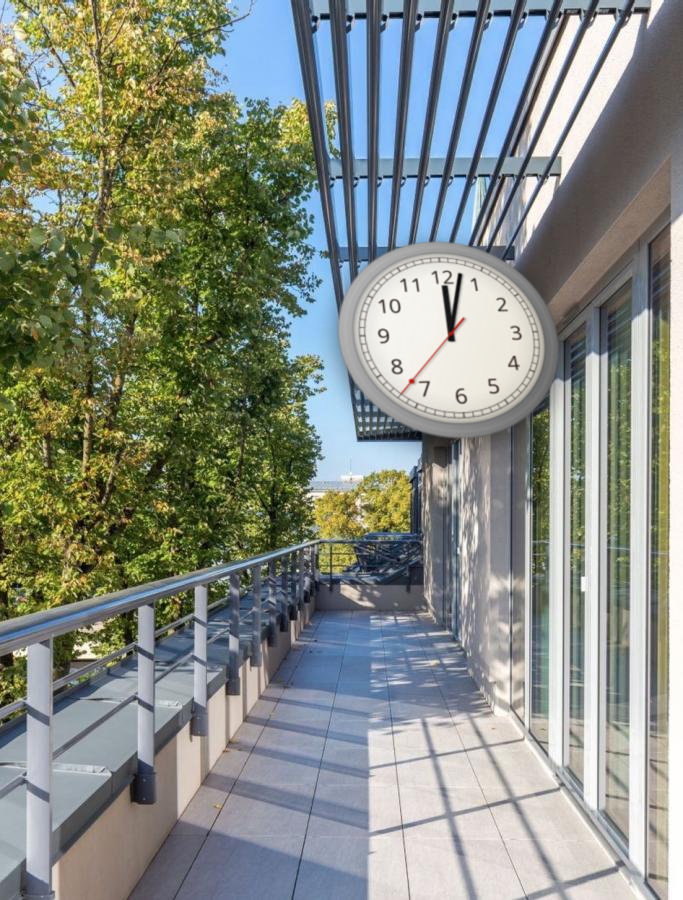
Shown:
12.02.37
